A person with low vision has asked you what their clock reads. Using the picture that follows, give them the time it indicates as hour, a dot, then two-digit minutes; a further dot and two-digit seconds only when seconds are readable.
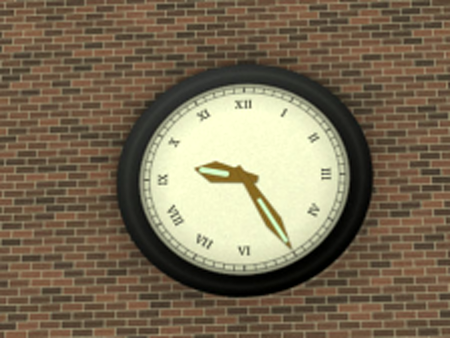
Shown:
9.25
